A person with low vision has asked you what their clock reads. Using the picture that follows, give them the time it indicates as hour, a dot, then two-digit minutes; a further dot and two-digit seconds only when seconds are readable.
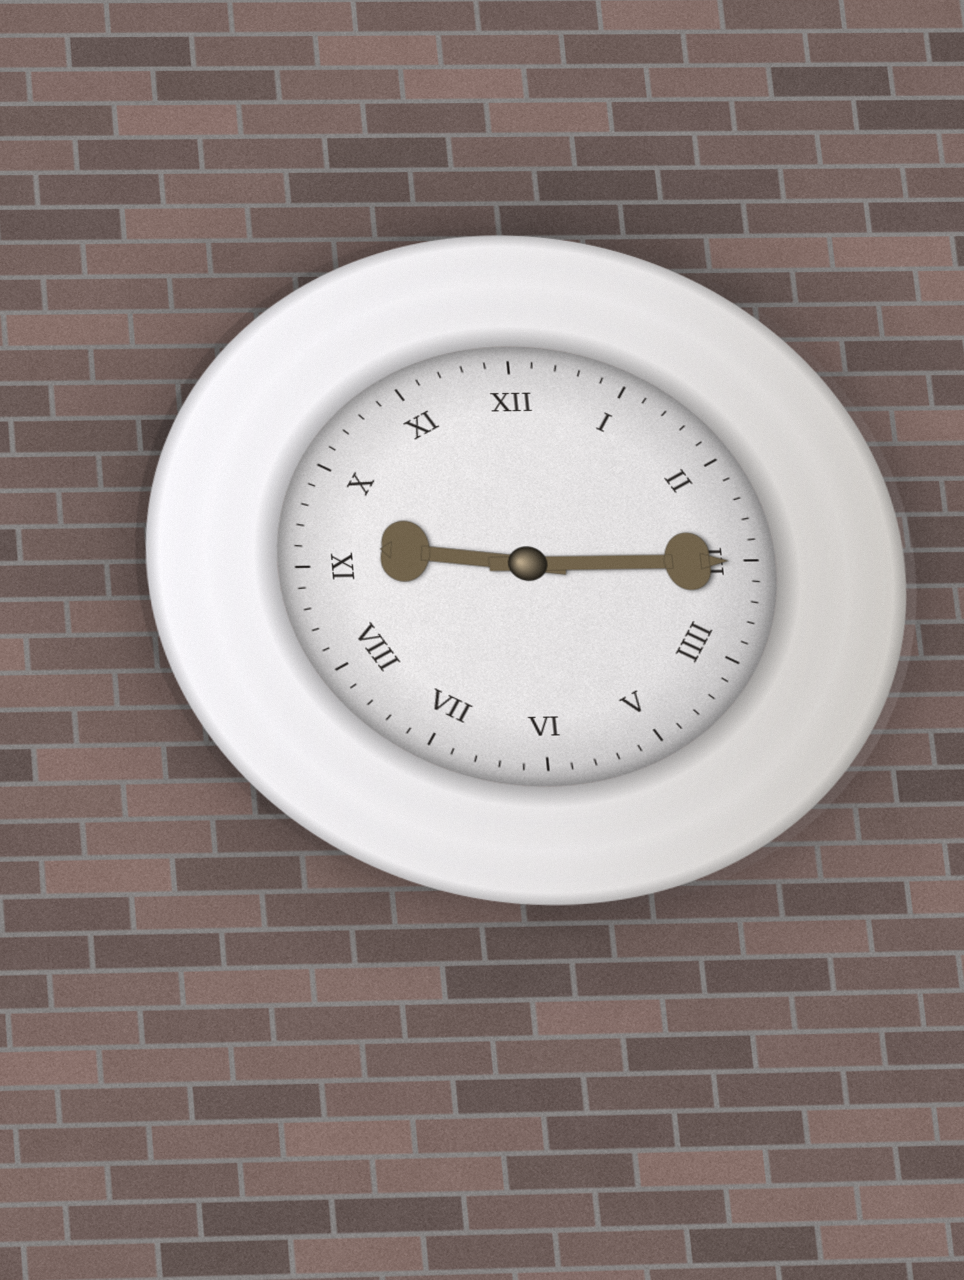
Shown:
9.15
